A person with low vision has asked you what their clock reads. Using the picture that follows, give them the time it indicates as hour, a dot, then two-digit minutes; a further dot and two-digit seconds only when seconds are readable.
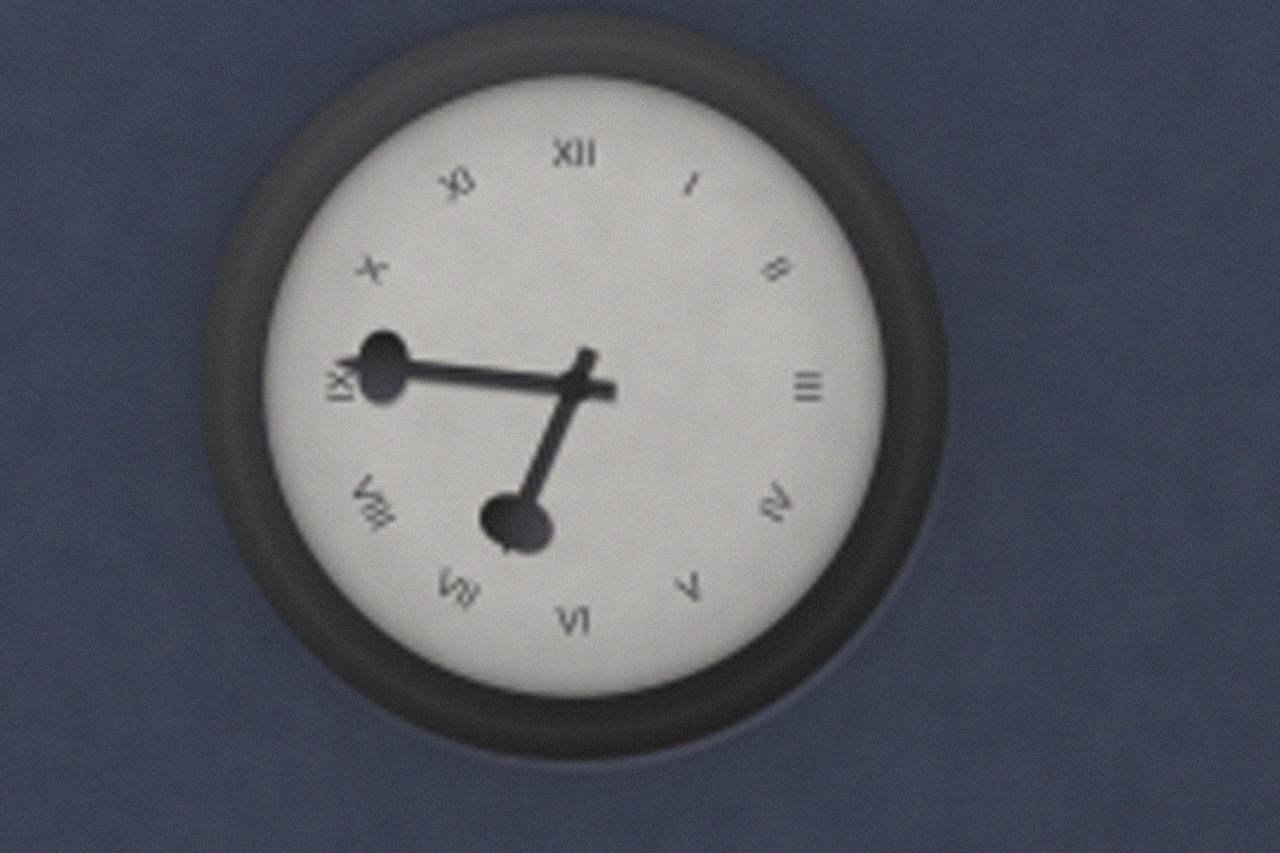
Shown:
6.46
